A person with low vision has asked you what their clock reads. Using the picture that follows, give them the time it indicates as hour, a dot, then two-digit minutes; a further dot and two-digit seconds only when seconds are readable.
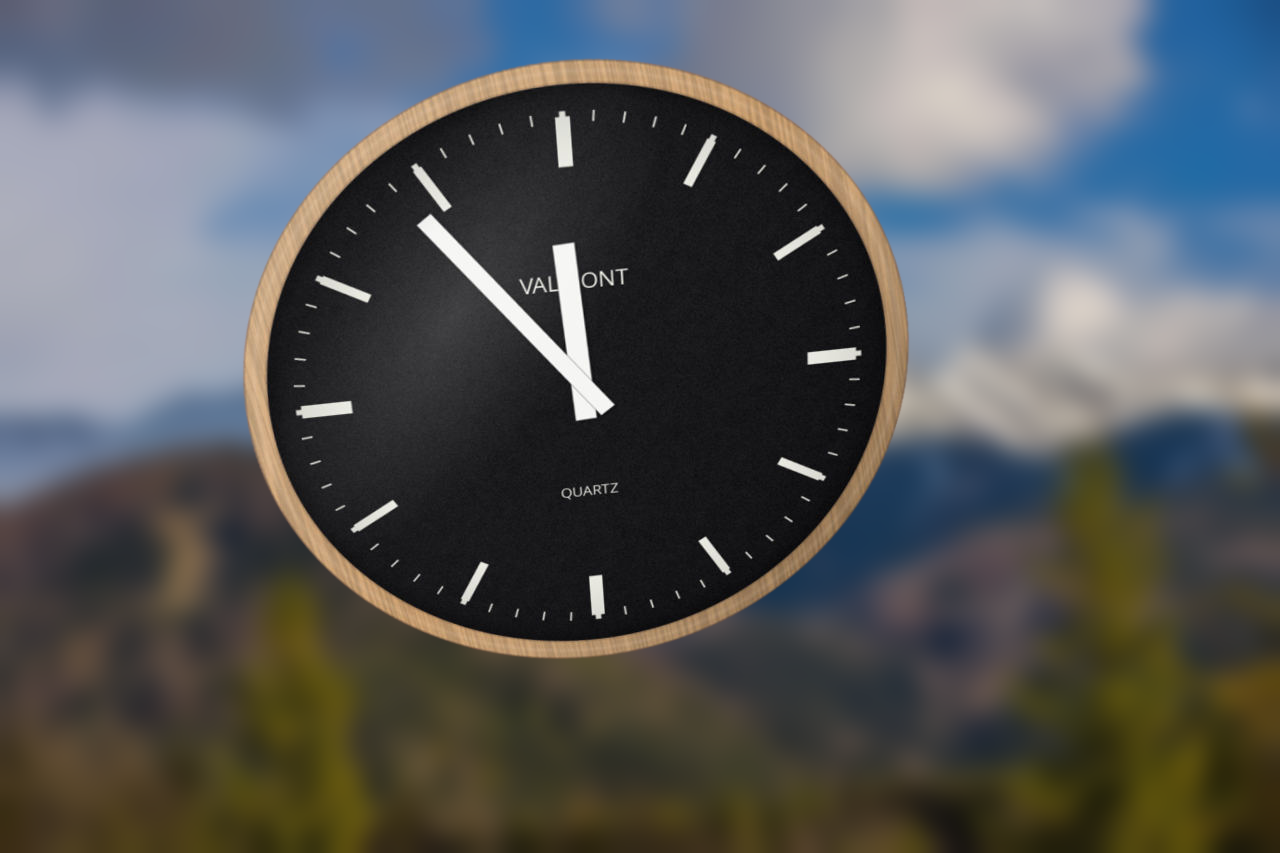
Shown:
11.54
